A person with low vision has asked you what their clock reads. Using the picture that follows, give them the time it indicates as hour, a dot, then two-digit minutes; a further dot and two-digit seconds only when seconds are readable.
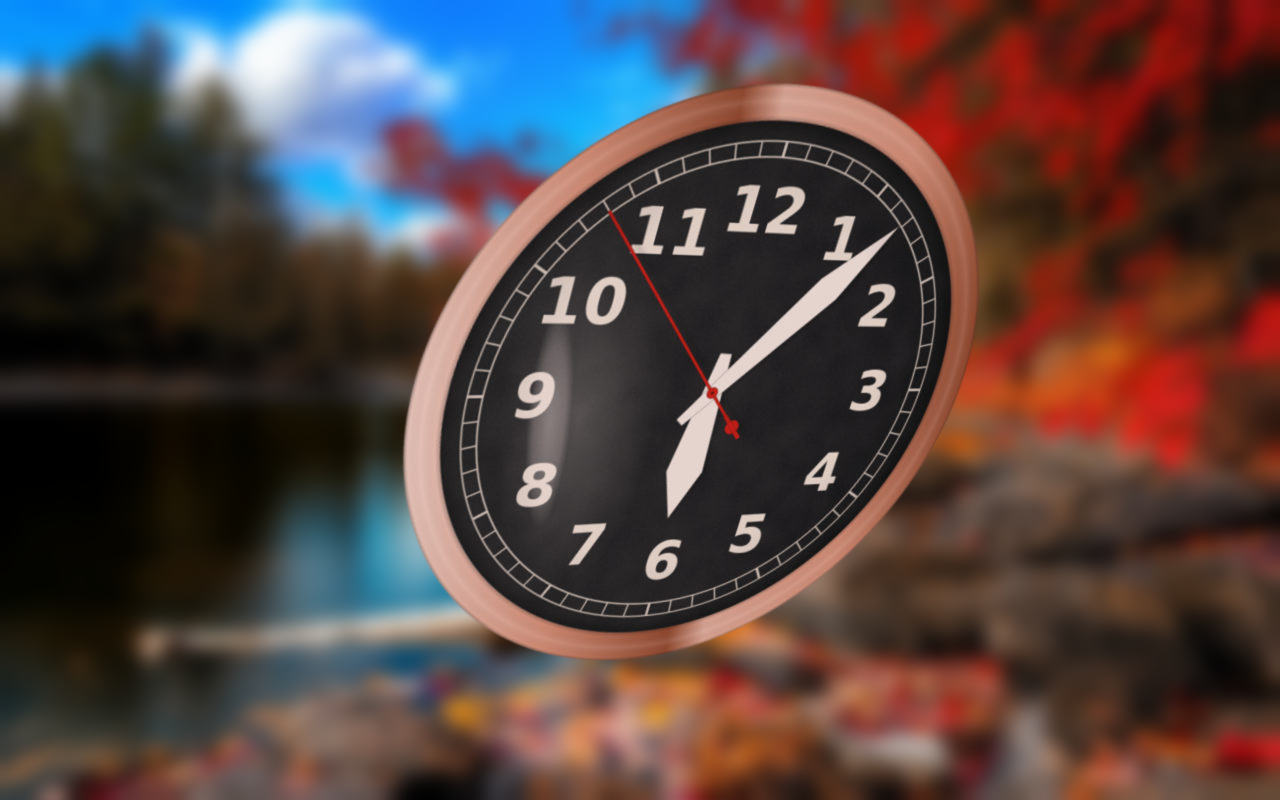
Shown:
6.06.53
